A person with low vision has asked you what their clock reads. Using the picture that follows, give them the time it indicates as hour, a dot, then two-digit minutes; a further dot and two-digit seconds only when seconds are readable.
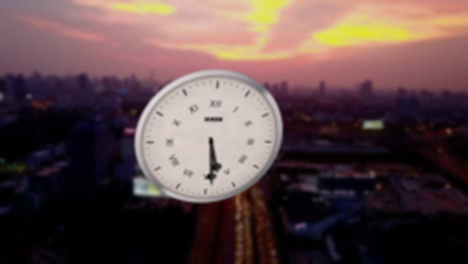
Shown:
5.29
